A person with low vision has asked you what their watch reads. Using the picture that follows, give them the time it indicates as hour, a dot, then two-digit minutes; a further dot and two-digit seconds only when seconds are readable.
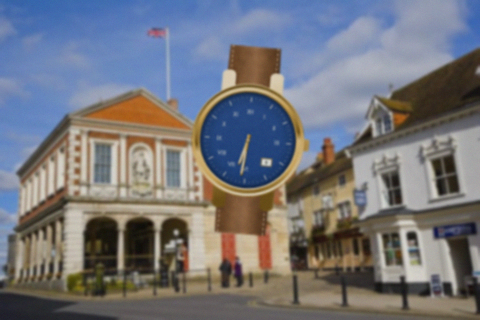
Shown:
6.31
